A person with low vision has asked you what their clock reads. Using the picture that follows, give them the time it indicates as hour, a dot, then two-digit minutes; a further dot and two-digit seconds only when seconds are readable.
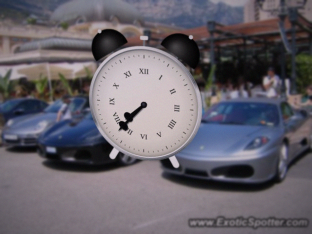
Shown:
7.37
